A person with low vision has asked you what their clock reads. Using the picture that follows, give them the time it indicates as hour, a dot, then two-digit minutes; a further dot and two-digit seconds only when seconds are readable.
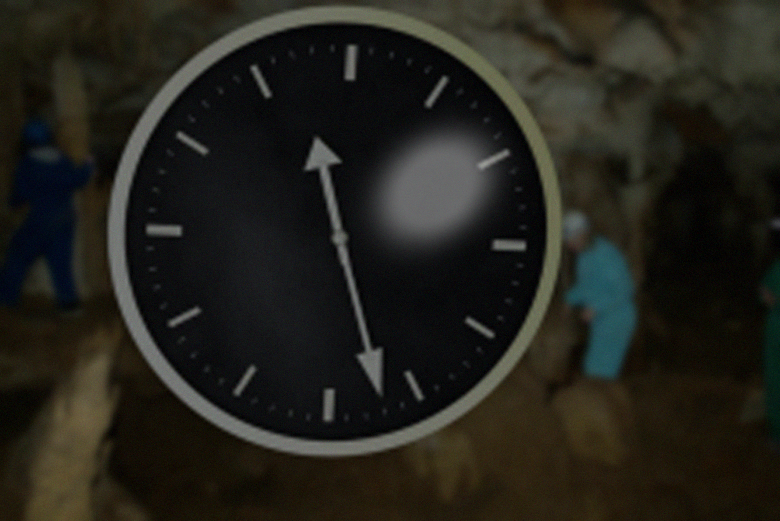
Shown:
11.27
